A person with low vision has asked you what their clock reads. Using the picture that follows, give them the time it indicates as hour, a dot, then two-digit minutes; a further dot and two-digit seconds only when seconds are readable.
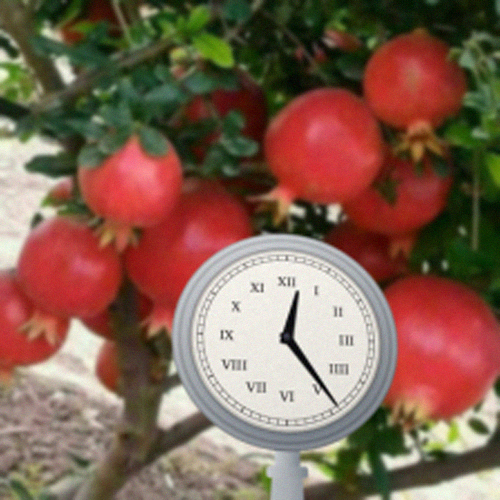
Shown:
12.24
